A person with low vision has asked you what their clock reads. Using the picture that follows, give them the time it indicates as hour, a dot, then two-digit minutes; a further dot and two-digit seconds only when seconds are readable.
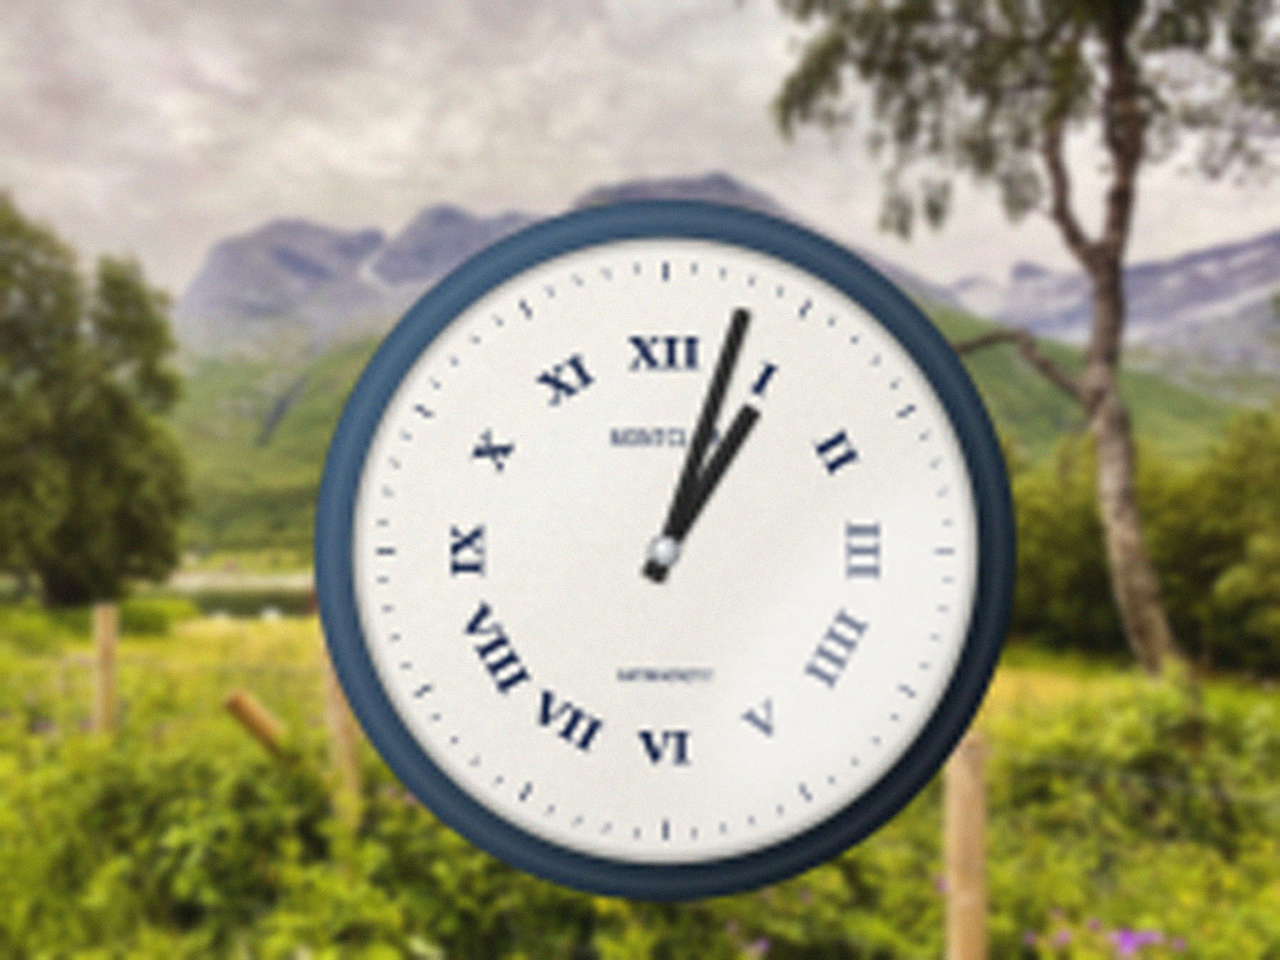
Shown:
1.03
